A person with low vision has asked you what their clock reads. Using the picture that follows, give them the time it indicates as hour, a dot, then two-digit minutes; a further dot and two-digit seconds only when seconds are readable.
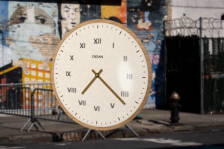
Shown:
7.22
